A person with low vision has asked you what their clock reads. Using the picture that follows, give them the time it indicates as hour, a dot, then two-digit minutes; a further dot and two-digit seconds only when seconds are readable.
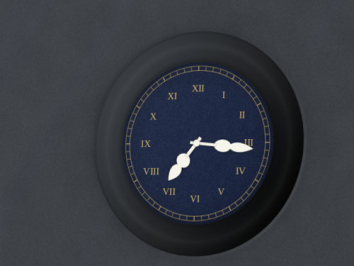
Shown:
7.16
